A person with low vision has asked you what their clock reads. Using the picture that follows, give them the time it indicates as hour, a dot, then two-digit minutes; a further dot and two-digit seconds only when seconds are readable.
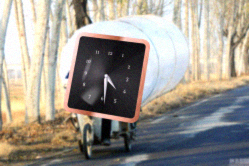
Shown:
4.29
